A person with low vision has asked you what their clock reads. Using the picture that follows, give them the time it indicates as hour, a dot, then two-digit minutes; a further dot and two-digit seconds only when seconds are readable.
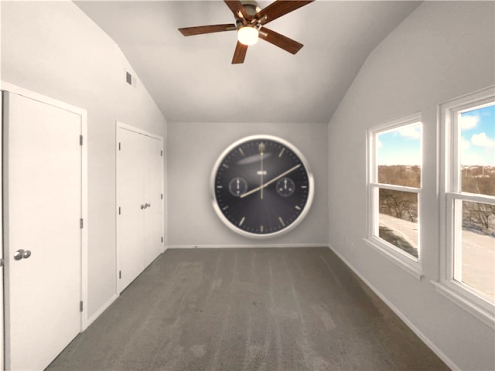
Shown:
8.10
